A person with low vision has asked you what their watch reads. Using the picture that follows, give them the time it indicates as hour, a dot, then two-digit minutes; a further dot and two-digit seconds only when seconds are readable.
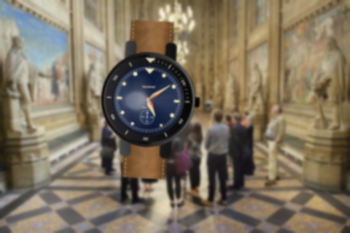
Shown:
5.09
